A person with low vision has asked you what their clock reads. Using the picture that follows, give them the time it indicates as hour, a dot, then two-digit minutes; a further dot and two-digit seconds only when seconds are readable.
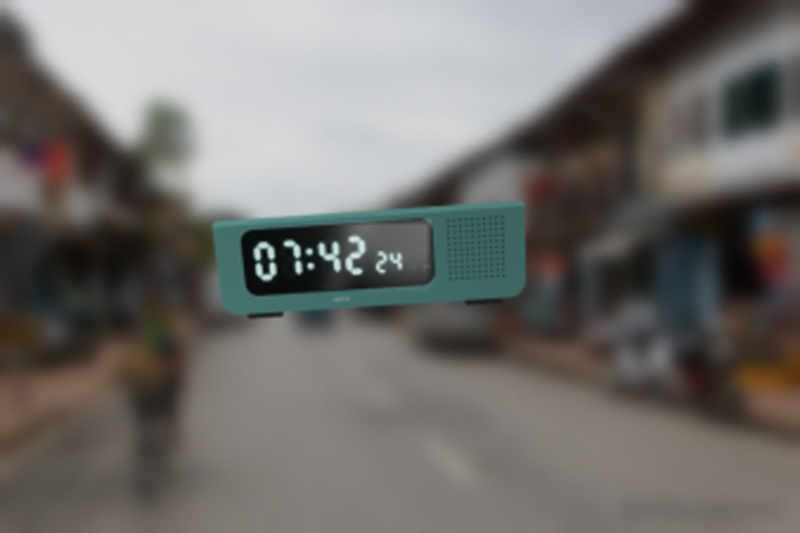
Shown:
7.42.24
